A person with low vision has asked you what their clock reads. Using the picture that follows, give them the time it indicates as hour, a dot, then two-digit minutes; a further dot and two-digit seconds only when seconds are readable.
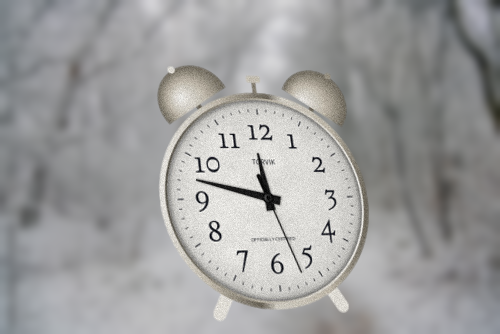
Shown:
11.47.27
